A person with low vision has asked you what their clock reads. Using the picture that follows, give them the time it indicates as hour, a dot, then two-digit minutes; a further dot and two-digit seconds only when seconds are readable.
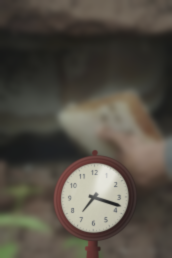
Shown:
7.18
